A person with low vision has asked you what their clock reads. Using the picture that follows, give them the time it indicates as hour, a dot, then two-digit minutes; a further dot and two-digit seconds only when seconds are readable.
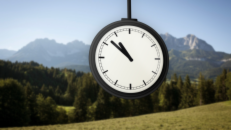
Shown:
10.52
